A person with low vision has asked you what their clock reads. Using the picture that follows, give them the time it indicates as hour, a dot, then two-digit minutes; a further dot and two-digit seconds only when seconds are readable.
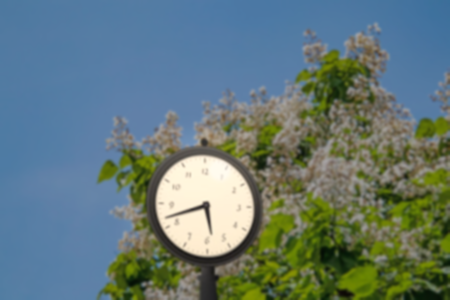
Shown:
5.42
